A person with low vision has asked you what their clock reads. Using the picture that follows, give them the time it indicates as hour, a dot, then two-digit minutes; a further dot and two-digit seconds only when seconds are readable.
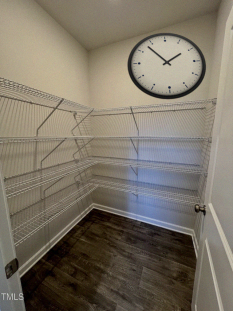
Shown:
1.53
